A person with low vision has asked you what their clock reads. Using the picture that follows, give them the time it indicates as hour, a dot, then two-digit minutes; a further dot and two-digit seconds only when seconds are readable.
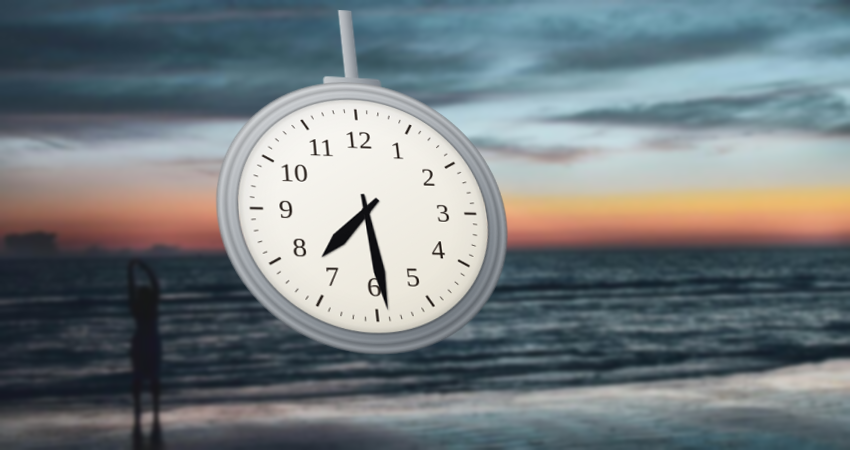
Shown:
7.29
